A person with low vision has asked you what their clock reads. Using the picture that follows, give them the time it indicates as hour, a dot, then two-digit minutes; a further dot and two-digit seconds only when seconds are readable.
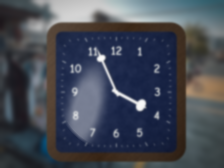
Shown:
3.56
